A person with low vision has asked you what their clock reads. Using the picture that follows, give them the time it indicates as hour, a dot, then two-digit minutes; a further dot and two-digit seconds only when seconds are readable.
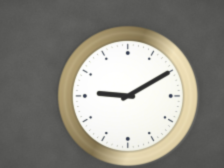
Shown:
9.10
